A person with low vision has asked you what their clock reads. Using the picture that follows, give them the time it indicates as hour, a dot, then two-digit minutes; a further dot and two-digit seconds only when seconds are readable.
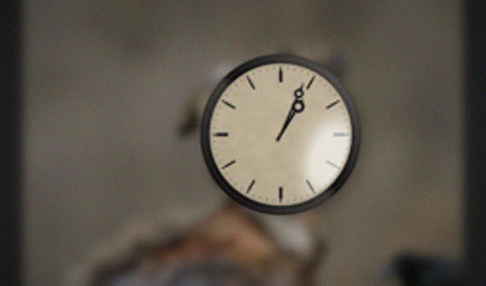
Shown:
1.04
